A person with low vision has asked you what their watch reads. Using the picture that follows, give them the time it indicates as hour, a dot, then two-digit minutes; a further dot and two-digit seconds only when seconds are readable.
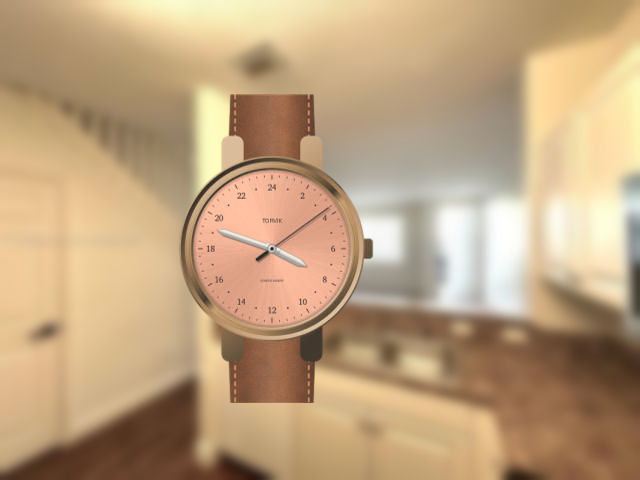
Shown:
7.48.09
